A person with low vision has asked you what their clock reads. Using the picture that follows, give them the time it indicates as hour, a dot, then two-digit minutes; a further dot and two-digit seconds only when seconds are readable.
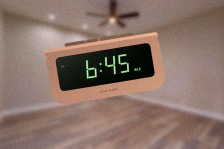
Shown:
6.45
